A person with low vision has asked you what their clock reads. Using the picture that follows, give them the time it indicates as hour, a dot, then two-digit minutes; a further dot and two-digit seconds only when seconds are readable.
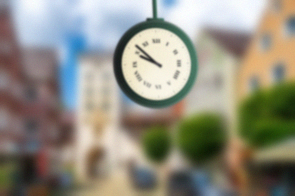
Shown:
9.52
